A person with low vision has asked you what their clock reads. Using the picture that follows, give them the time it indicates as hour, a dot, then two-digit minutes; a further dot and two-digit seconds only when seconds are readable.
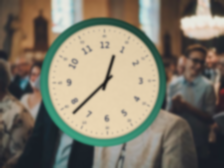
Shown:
12.38
